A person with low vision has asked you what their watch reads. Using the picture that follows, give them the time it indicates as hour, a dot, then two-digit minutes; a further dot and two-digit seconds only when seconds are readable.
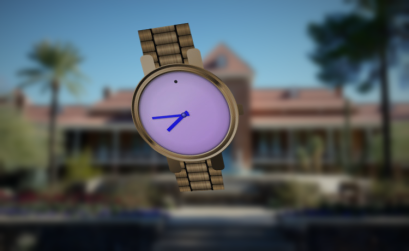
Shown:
7.45
